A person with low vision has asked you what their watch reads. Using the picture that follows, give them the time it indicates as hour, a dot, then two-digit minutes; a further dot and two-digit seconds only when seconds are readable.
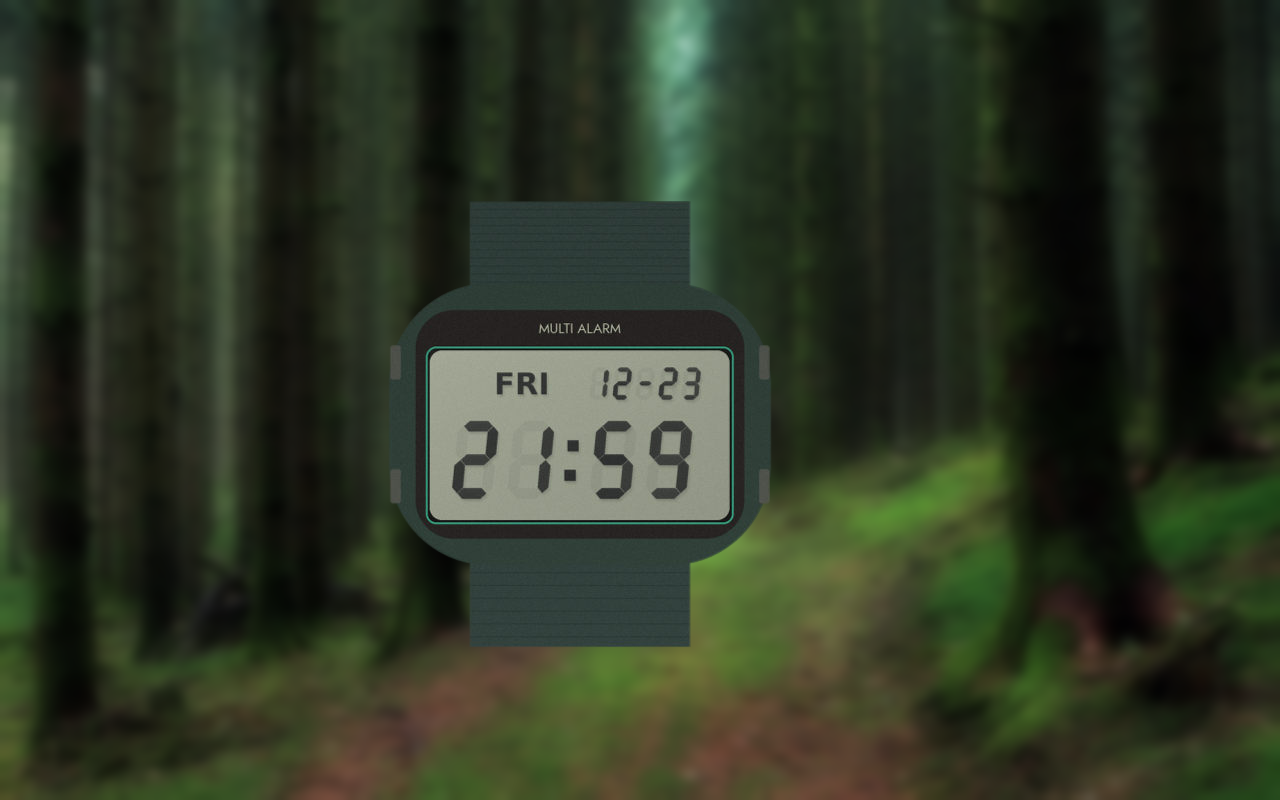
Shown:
21.59
